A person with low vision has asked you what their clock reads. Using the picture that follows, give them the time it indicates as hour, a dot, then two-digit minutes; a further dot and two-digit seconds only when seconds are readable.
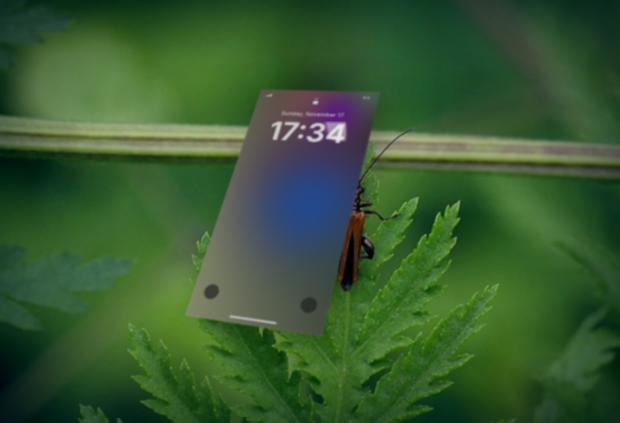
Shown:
17.34
